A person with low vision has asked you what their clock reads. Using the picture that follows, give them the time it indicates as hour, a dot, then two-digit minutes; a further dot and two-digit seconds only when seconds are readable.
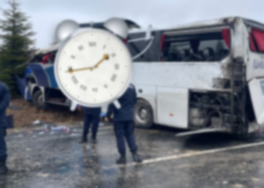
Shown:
1.44
